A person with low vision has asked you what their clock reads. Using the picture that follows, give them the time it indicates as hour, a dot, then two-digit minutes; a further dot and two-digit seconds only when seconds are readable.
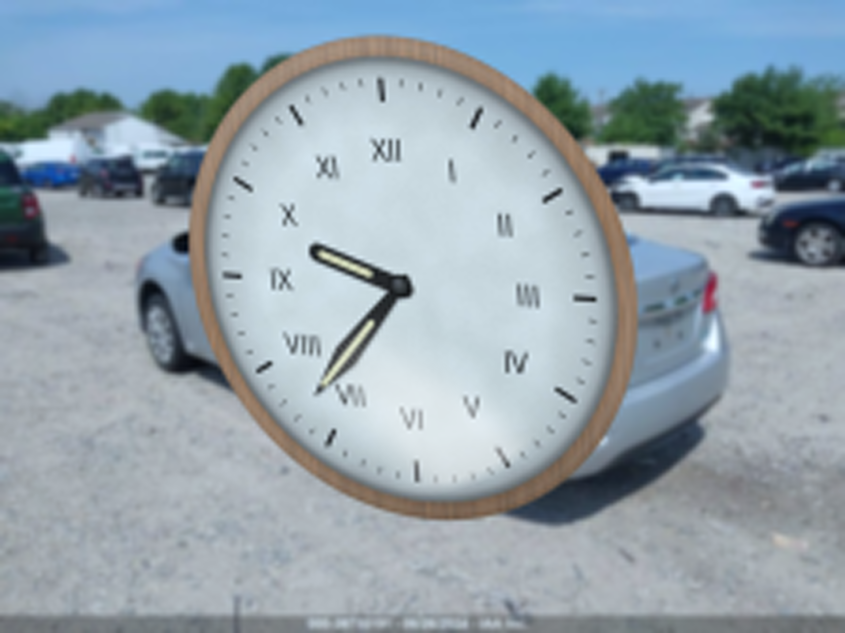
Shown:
9.37
